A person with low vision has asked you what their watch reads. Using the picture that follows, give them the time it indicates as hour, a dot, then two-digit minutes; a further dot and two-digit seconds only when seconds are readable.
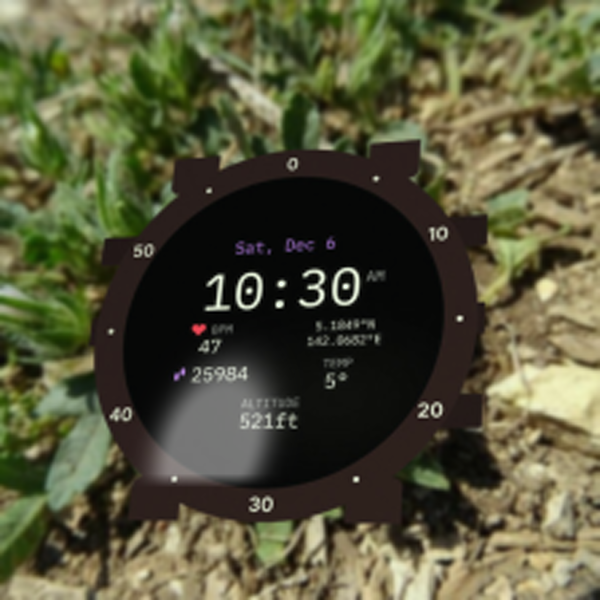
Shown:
10.30
